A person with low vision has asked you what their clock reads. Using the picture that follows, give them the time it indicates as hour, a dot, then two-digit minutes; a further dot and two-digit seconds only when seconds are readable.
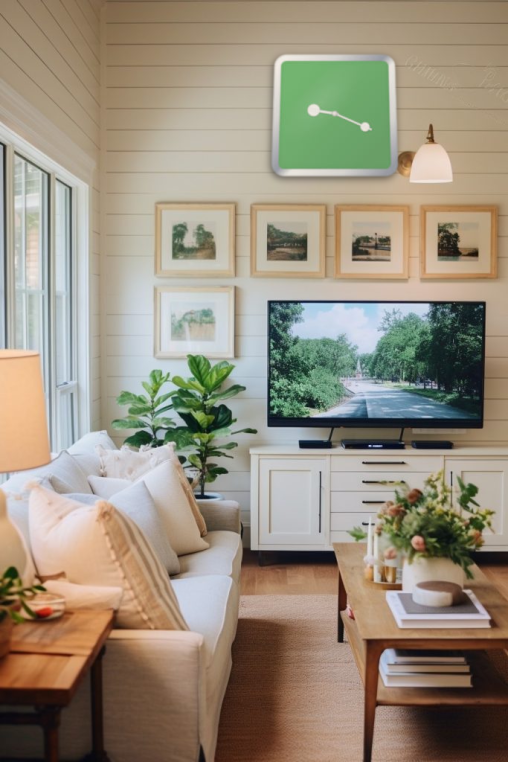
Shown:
9.19
